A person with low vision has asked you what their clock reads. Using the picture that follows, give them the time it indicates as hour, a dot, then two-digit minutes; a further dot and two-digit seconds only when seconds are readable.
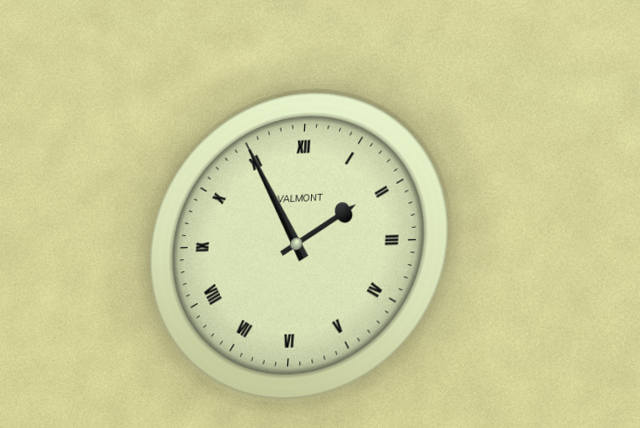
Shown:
1.55
